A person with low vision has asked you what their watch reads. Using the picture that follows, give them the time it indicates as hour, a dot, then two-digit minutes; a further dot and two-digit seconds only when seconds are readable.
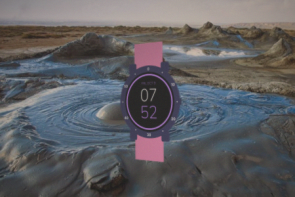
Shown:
7.52
